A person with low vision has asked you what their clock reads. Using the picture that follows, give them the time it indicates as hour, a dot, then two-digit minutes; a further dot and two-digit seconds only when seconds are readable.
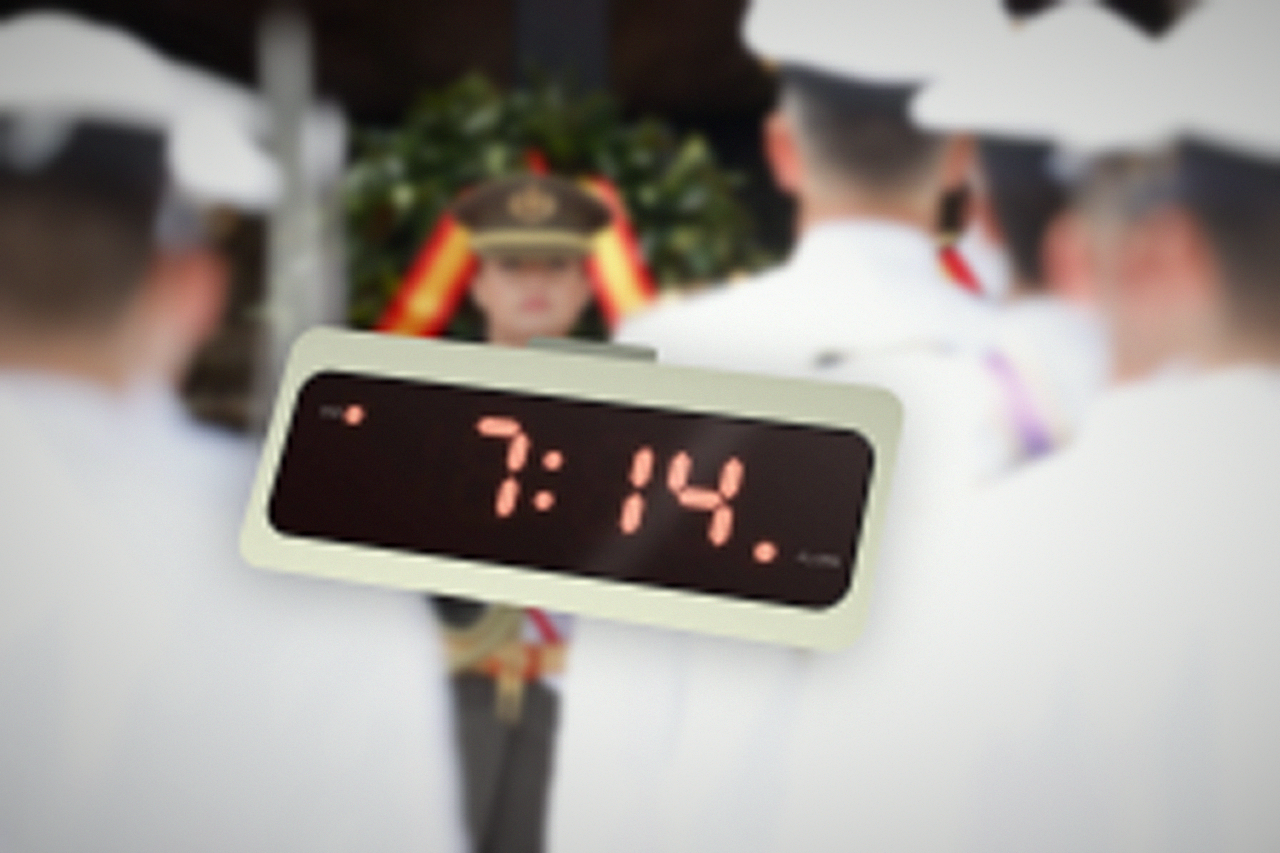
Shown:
7.14
